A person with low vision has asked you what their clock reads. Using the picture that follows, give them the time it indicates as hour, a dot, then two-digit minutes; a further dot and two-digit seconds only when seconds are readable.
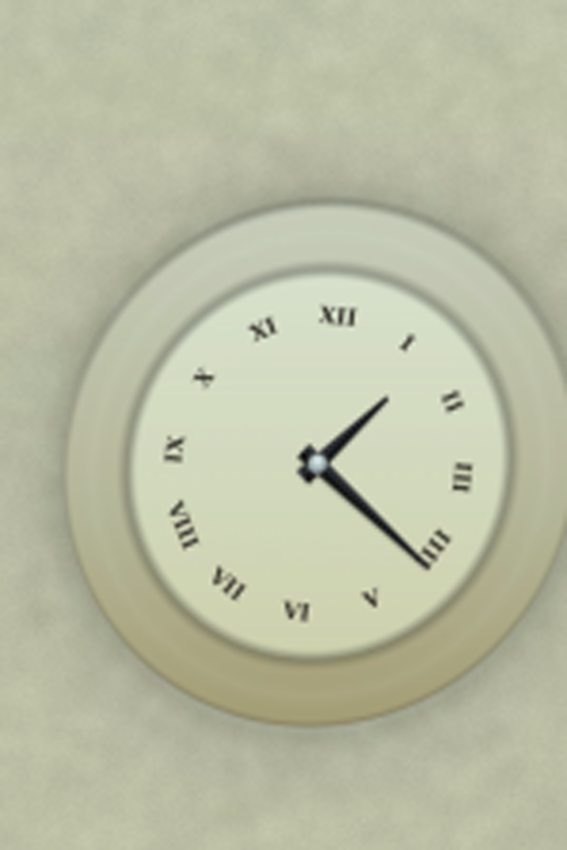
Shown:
1.21
